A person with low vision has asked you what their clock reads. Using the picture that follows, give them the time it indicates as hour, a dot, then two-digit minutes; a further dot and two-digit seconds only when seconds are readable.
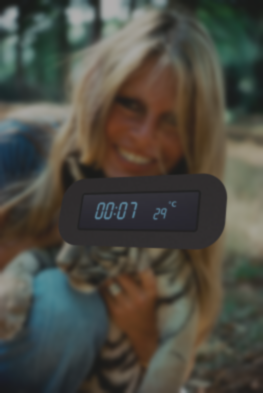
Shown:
0.07
